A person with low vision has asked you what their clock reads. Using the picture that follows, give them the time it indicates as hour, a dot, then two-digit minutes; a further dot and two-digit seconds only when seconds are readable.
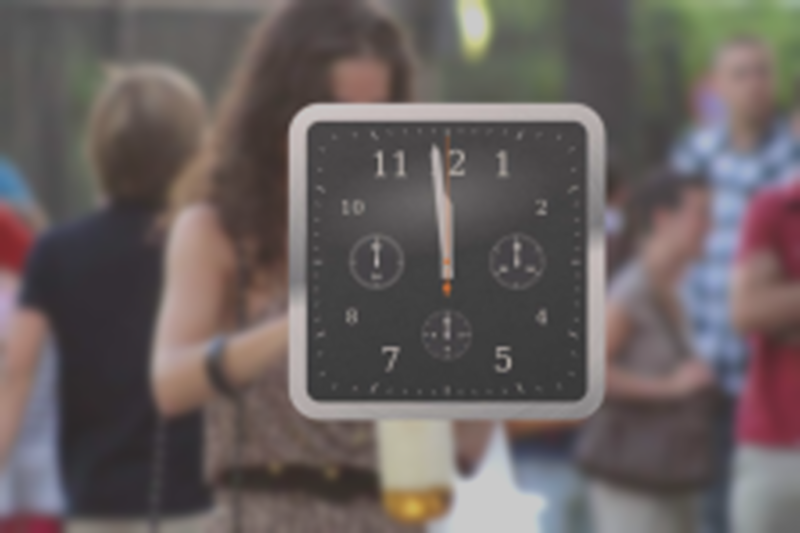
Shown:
11.59
